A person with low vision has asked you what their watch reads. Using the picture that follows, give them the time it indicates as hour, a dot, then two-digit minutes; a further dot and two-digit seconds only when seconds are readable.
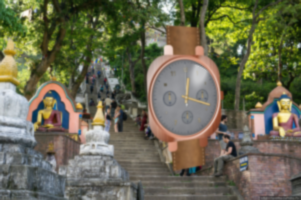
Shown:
12.18
